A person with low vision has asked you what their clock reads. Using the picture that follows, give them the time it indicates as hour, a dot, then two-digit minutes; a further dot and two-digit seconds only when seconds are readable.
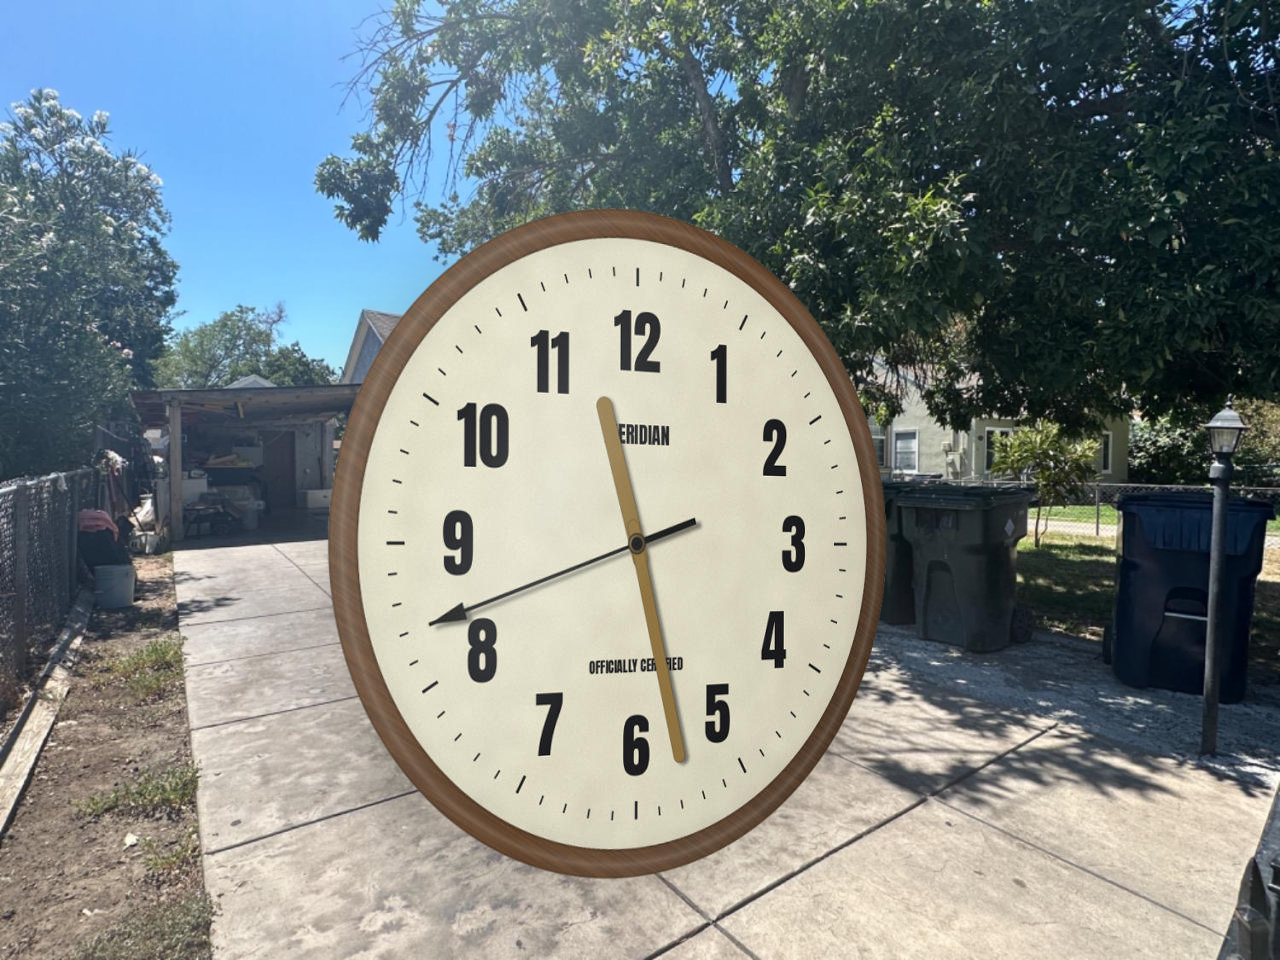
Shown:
11.27.42
